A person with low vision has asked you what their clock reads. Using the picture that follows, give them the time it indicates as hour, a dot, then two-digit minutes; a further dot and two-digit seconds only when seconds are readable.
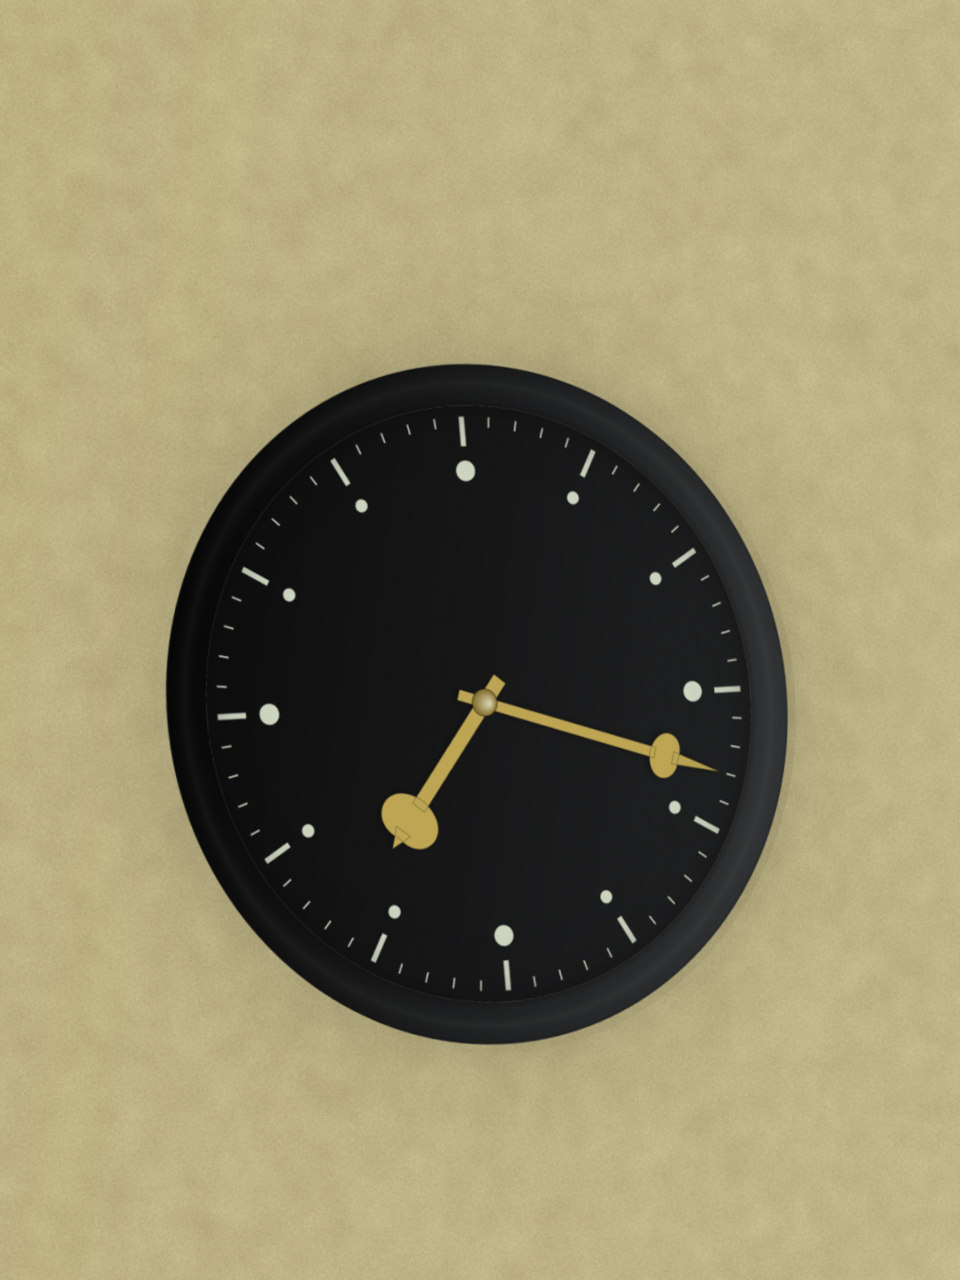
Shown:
7.18
